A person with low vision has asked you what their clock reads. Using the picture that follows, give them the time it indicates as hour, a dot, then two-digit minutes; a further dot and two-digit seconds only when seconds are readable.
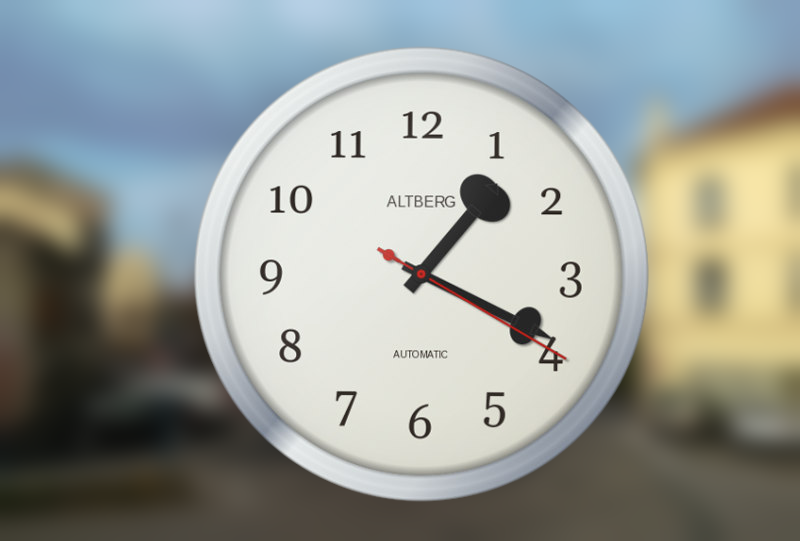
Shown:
1.19.20
